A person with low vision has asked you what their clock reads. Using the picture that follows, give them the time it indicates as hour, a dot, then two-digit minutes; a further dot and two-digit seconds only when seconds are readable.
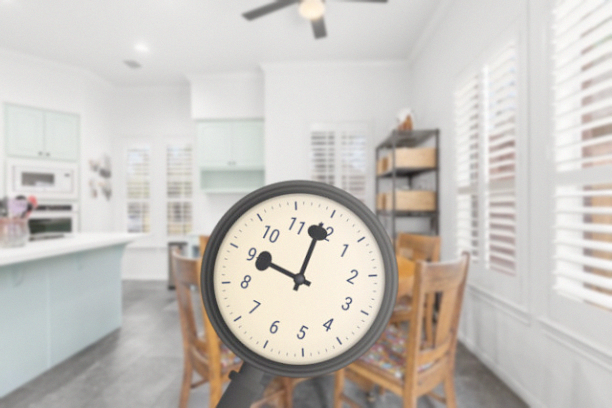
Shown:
8.59
